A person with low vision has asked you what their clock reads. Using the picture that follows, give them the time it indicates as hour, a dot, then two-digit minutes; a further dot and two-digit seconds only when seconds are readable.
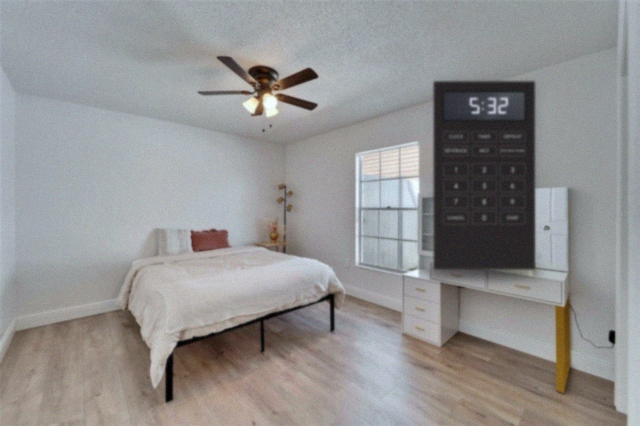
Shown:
5.32
